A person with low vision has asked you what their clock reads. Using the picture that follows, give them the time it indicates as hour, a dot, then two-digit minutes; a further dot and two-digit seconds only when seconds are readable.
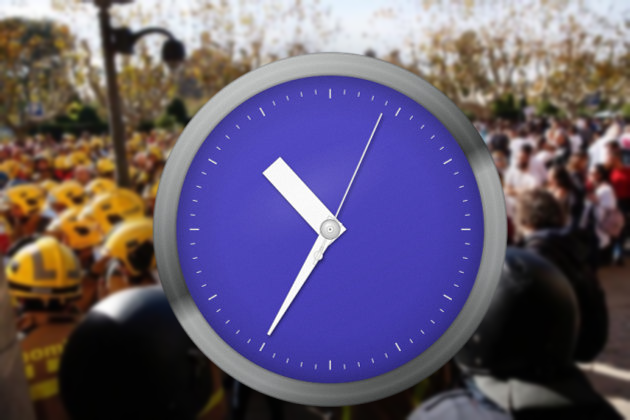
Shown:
10.35.04
